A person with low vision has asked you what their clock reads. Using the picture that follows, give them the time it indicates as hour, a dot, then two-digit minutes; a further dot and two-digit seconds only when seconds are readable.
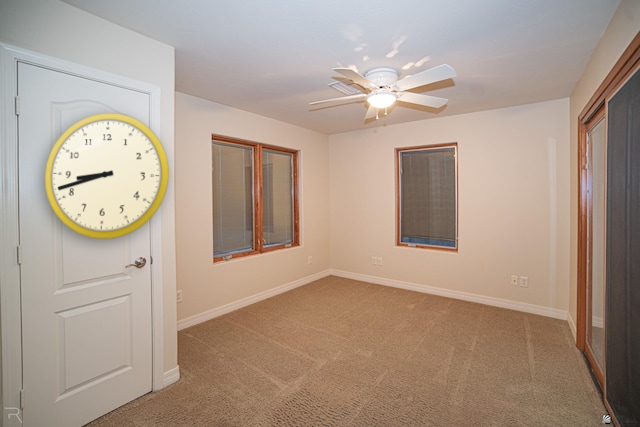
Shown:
8.42
